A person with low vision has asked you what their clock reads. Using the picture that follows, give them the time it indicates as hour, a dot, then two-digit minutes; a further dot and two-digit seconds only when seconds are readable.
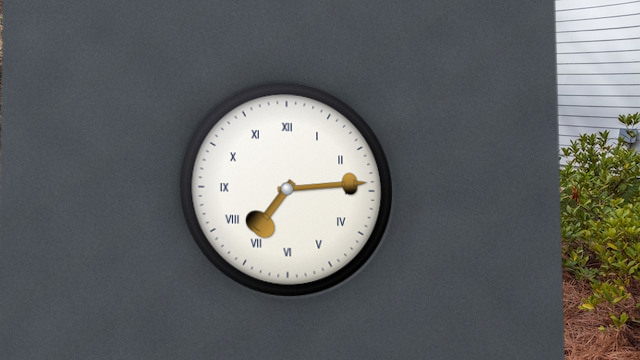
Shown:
7.14
